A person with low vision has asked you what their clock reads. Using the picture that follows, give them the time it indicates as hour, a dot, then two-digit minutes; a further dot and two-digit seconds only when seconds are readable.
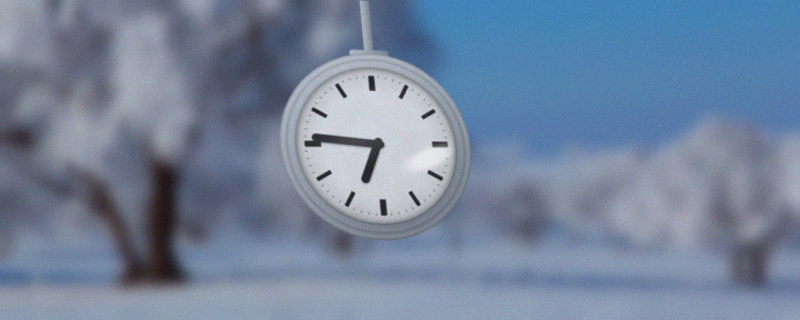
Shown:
6.46
